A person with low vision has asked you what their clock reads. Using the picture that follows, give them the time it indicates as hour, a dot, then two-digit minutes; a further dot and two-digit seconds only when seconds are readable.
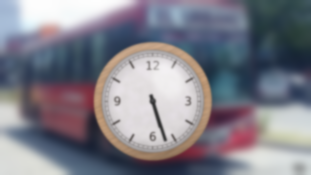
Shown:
5.27
